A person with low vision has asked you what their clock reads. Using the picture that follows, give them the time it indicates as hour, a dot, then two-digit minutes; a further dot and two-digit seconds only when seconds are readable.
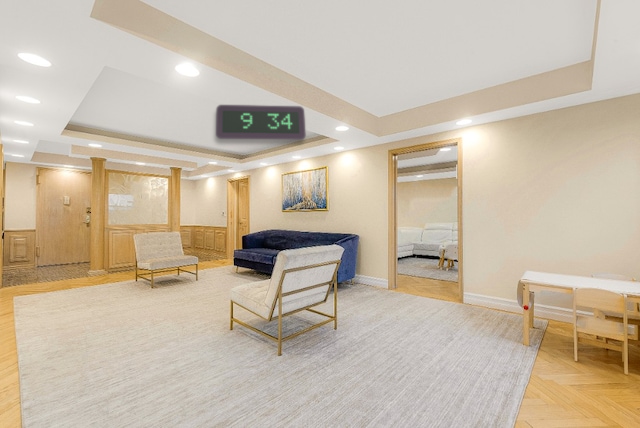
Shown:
9.34
